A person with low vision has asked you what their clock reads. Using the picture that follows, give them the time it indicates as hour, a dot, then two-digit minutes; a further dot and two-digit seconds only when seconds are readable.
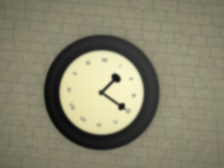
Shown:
1.20
